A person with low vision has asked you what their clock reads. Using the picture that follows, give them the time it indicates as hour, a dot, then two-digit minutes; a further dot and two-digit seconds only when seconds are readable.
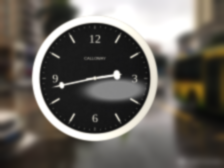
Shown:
2.43
